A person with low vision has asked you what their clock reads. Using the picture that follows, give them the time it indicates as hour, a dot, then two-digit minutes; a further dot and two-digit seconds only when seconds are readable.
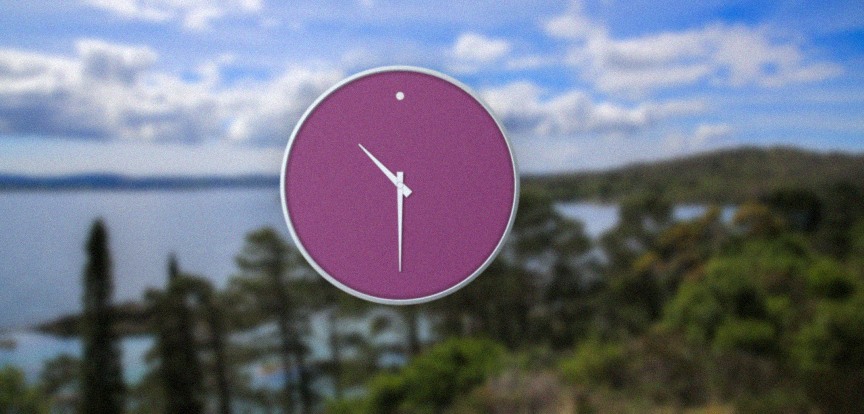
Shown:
10.30
